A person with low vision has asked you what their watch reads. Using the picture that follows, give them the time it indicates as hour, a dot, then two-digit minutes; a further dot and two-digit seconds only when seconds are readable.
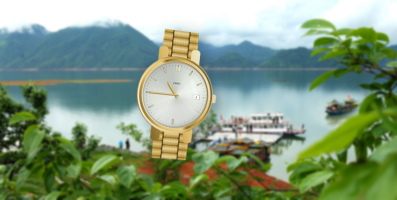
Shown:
10.45
